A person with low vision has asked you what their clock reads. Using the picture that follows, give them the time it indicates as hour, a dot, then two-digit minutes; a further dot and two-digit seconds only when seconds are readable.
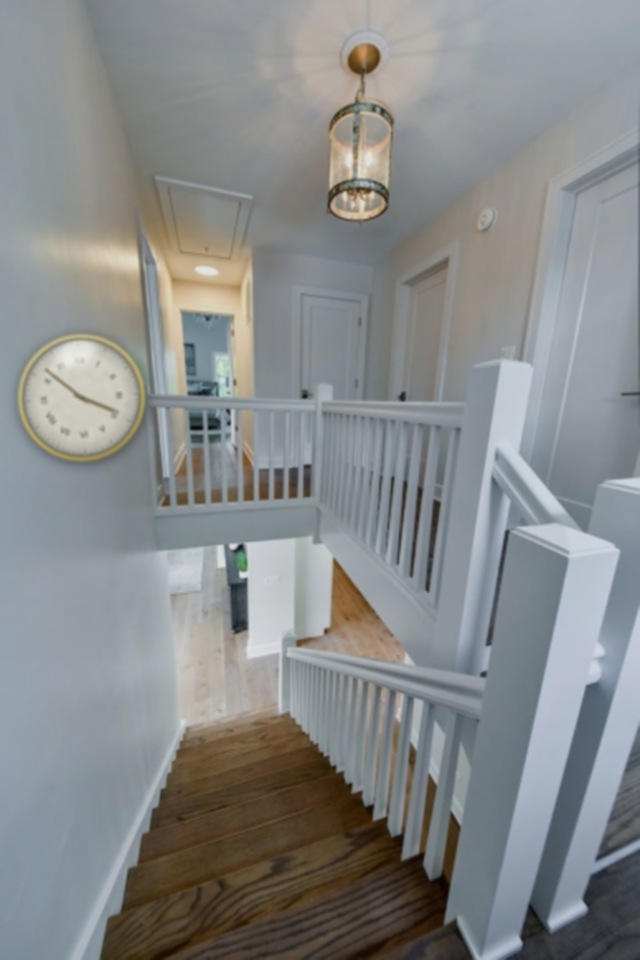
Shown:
3.52
